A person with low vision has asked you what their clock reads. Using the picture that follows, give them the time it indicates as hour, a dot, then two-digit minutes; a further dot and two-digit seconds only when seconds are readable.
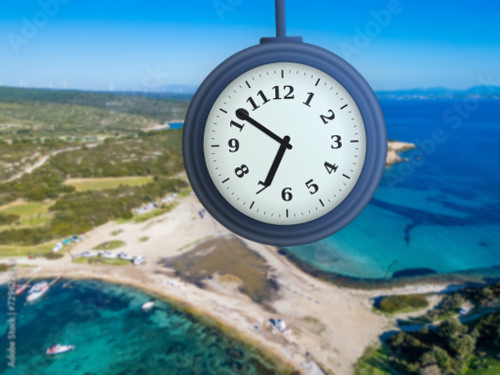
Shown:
6.51
